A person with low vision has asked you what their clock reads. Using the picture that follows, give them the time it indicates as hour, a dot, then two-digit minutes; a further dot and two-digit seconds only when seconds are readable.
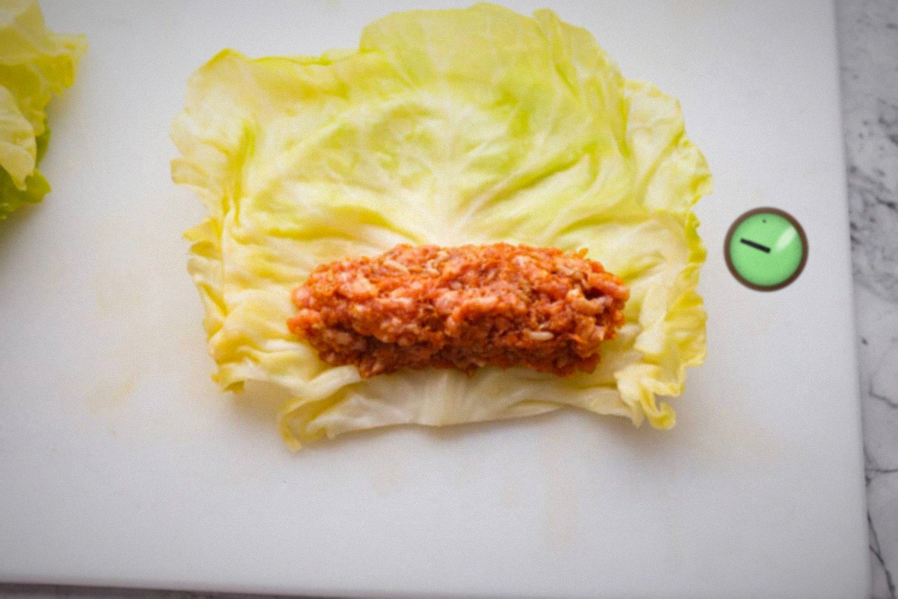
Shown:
9.49
